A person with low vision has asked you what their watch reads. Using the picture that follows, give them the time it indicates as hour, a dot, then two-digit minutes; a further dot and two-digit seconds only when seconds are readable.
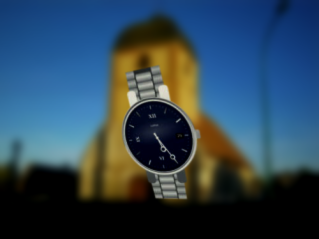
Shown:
5.25
